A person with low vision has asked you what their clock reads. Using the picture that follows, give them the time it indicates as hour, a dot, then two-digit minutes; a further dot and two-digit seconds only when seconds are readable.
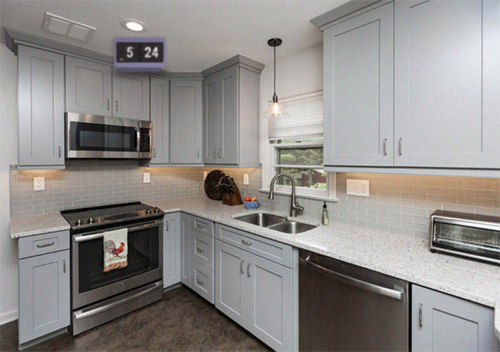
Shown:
5.24
